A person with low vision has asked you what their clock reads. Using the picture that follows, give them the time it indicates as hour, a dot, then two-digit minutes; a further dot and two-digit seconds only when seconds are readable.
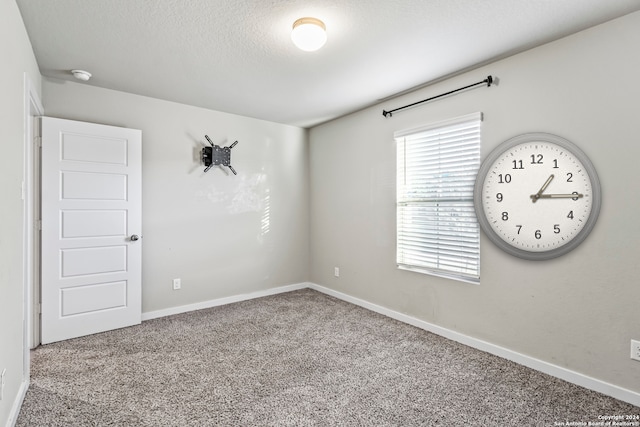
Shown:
1.15
